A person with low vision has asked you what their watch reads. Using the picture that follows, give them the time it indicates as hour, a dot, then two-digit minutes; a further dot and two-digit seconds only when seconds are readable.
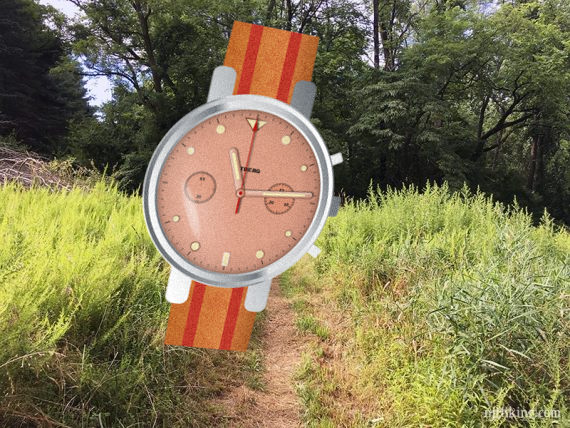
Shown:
11.14
